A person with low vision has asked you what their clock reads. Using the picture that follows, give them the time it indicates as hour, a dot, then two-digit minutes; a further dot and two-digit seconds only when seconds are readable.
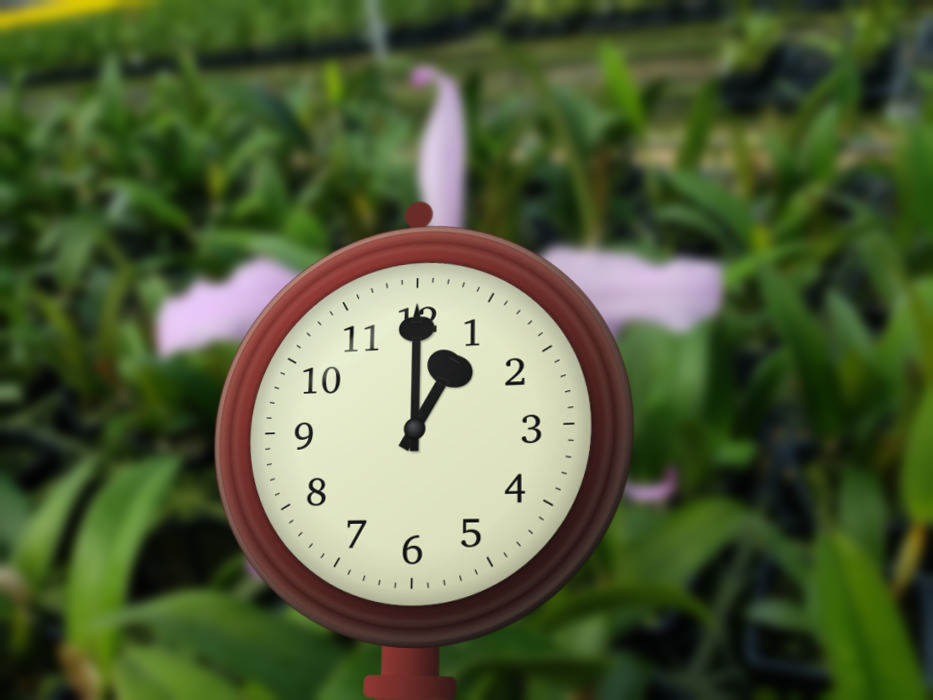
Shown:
1.00
